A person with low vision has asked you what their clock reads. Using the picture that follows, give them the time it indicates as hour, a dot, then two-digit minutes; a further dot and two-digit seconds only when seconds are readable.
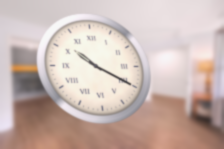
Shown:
10.20
